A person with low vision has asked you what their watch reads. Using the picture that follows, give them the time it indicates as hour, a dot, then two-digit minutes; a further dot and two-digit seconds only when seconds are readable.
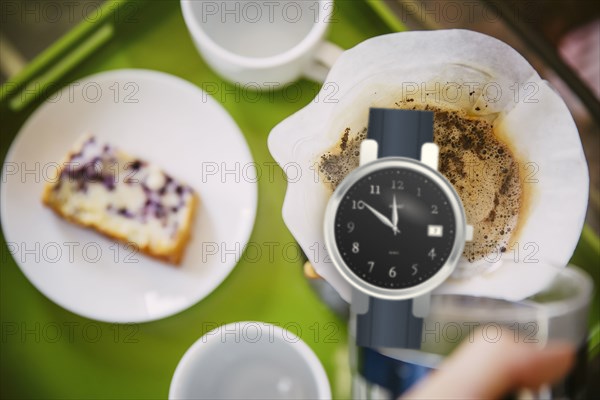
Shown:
11.51
